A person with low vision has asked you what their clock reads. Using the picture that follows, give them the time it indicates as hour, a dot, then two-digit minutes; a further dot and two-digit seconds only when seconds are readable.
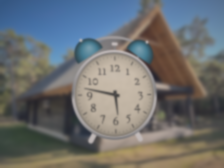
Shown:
5.47
